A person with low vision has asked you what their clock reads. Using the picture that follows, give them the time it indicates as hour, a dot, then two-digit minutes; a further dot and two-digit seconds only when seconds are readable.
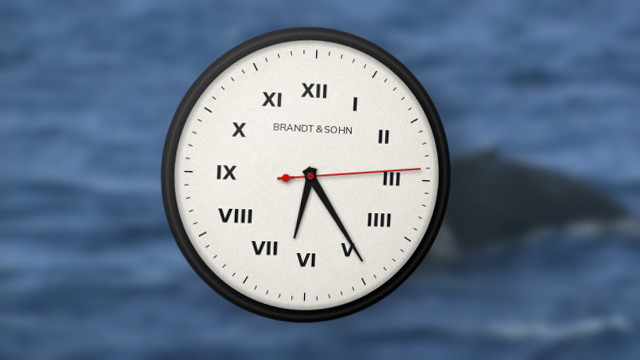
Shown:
6.24.14
